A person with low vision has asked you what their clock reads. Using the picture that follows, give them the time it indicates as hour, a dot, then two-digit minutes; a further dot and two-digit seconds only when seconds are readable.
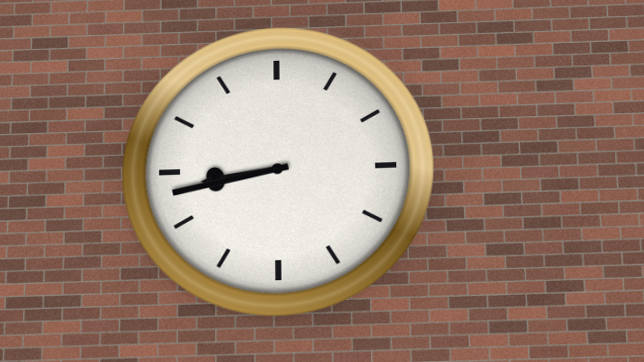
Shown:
8.43
